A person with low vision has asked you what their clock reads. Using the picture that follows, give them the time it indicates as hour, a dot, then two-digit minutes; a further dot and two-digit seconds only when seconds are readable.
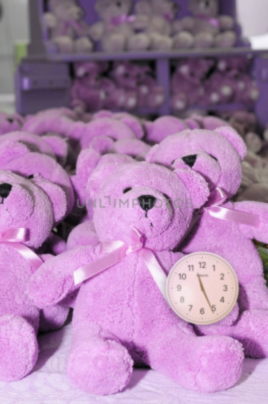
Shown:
11.26
